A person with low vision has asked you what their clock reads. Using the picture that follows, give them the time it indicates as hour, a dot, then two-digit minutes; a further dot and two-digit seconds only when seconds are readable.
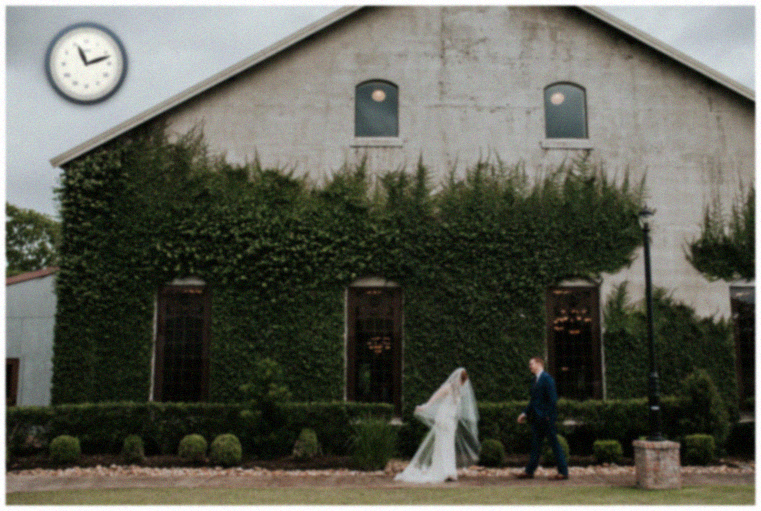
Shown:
11.12
